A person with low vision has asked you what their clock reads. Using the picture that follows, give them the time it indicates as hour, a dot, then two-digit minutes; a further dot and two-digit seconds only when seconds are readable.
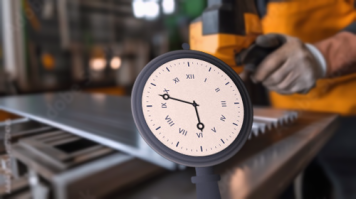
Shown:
5.48
